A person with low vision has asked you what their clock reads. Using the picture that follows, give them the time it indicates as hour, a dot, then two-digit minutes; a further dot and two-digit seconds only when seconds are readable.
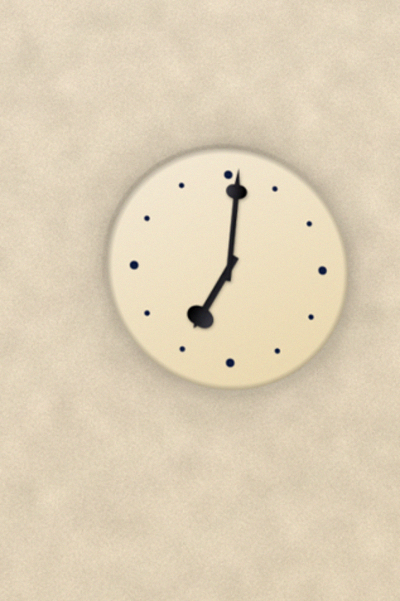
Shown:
7.01
